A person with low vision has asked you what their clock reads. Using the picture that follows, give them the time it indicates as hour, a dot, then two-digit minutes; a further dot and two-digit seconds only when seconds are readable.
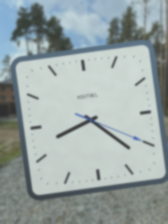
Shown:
8.22.20
